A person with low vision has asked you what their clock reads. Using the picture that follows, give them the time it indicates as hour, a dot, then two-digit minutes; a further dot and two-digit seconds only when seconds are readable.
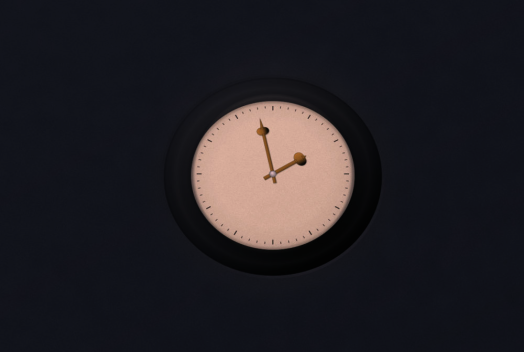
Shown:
1.58
